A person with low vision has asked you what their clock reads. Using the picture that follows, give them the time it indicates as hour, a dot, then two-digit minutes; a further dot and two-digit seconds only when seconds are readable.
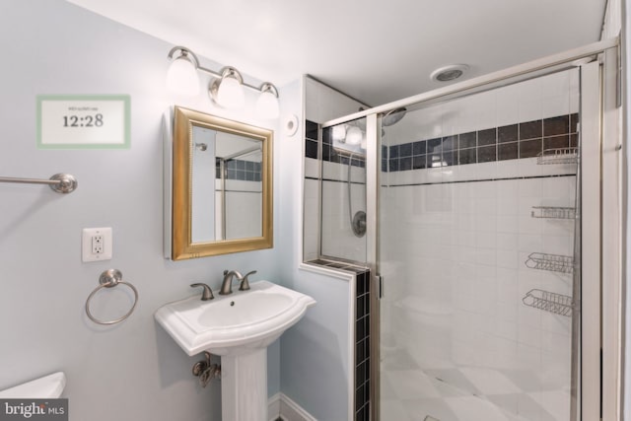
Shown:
12.28
